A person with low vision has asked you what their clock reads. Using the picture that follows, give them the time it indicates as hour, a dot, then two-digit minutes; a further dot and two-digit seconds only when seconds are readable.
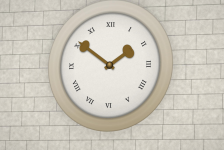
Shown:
1.51
